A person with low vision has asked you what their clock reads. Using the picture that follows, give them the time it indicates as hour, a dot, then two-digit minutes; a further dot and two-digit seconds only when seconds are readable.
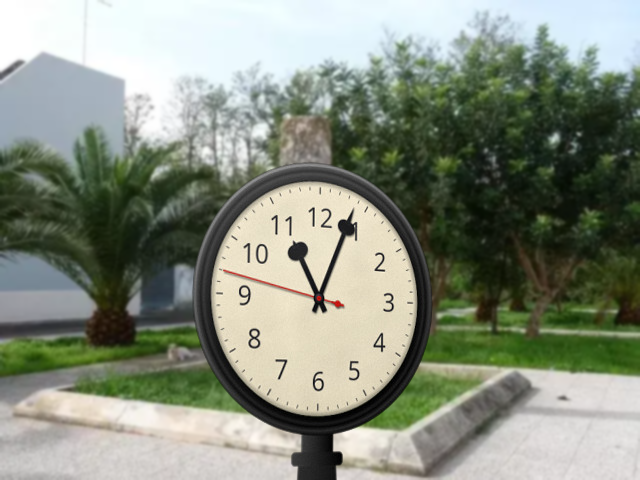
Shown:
11.03.47
